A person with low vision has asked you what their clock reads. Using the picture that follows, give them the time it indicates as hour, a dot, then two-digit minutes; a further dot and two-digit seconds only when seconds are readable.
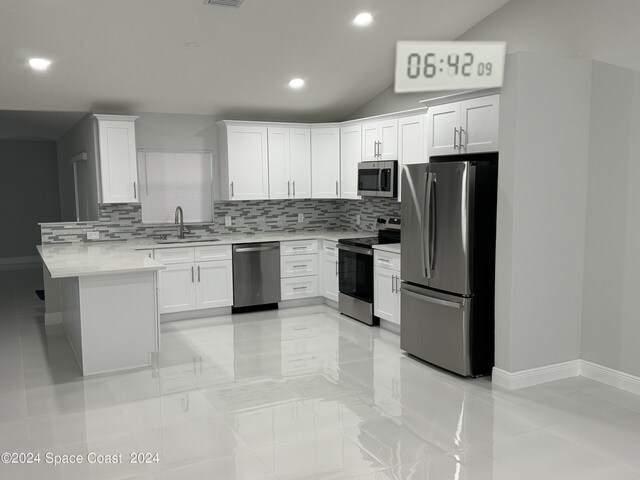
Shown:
6.42.09
